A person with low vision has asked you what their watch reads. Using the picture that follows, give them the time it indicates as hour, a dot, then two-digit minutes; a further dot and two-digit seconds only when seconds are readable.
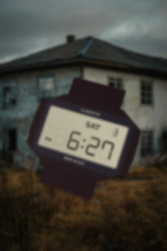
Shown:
6.27
